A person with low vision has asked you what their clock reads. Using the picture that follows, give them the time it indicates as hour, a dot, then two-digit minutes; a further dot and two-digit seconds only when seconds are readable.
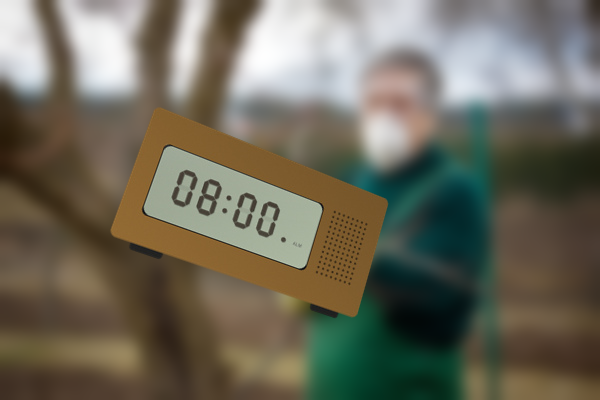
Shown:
8.00
